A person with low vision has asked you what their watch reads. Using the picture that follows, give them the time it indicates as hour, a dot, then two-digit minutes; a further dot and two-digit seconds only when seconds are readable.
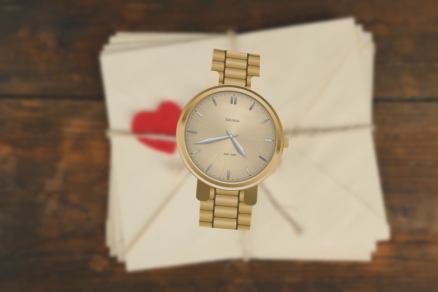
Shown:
4.42
